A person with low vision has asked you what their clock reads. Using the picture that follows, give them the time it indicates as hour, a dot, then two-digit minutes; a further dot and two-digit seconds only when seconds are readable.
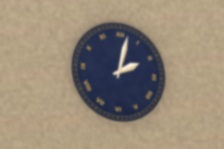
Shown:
2.02
